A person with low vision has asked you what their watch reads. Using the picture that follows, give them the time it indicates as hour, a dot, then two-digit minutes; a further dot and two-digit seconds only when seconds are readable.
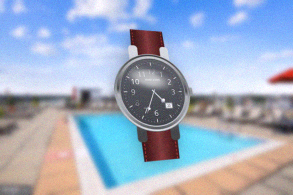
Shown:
4.34
